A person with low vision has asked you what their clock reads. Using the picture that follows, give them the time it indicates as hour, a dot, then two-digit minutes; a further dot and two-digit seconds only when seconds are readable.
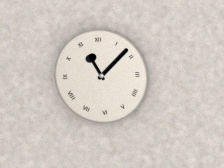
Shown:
11.08
